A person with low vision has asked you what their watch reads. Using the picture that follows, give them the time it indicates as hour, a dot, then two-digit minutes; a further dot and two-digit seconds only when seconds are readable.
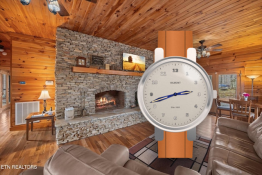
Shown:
2.42
